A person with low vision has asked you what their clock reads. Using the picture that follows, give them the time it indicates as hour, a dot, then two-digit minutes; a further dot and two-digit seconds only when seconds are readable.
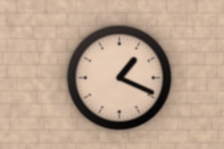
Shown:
1.19
